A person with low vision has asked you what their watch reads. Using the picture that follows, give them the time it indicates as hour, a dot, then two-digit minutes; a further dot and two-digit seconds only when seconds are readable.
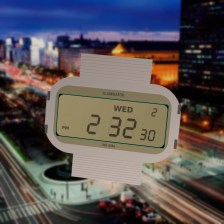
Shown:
2.32.30
